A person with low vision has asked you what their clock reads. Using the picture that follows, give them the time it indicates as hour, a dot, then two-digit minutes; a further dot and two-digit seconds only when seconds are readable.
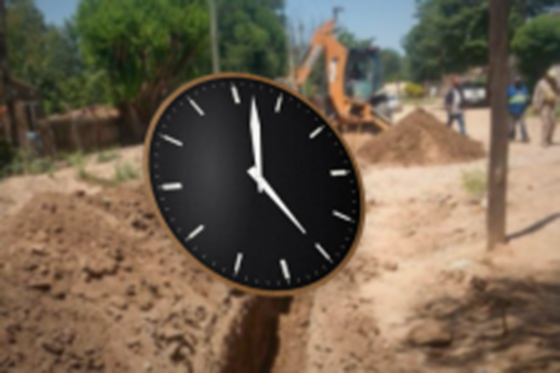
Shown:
5.02
